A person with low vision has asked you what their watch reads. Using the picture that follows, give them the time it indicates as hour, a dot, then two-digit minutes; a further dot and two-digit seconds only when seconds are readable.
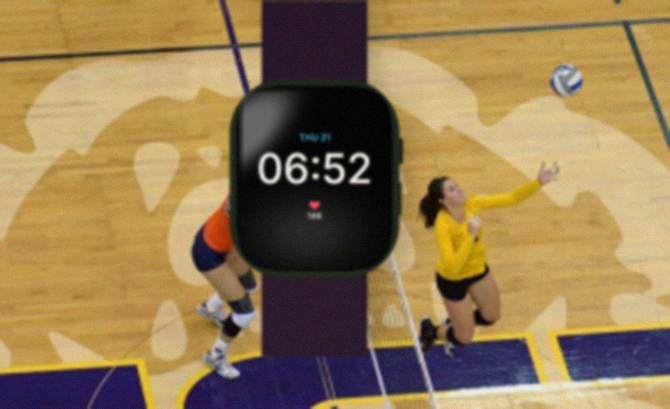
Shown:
6.52
